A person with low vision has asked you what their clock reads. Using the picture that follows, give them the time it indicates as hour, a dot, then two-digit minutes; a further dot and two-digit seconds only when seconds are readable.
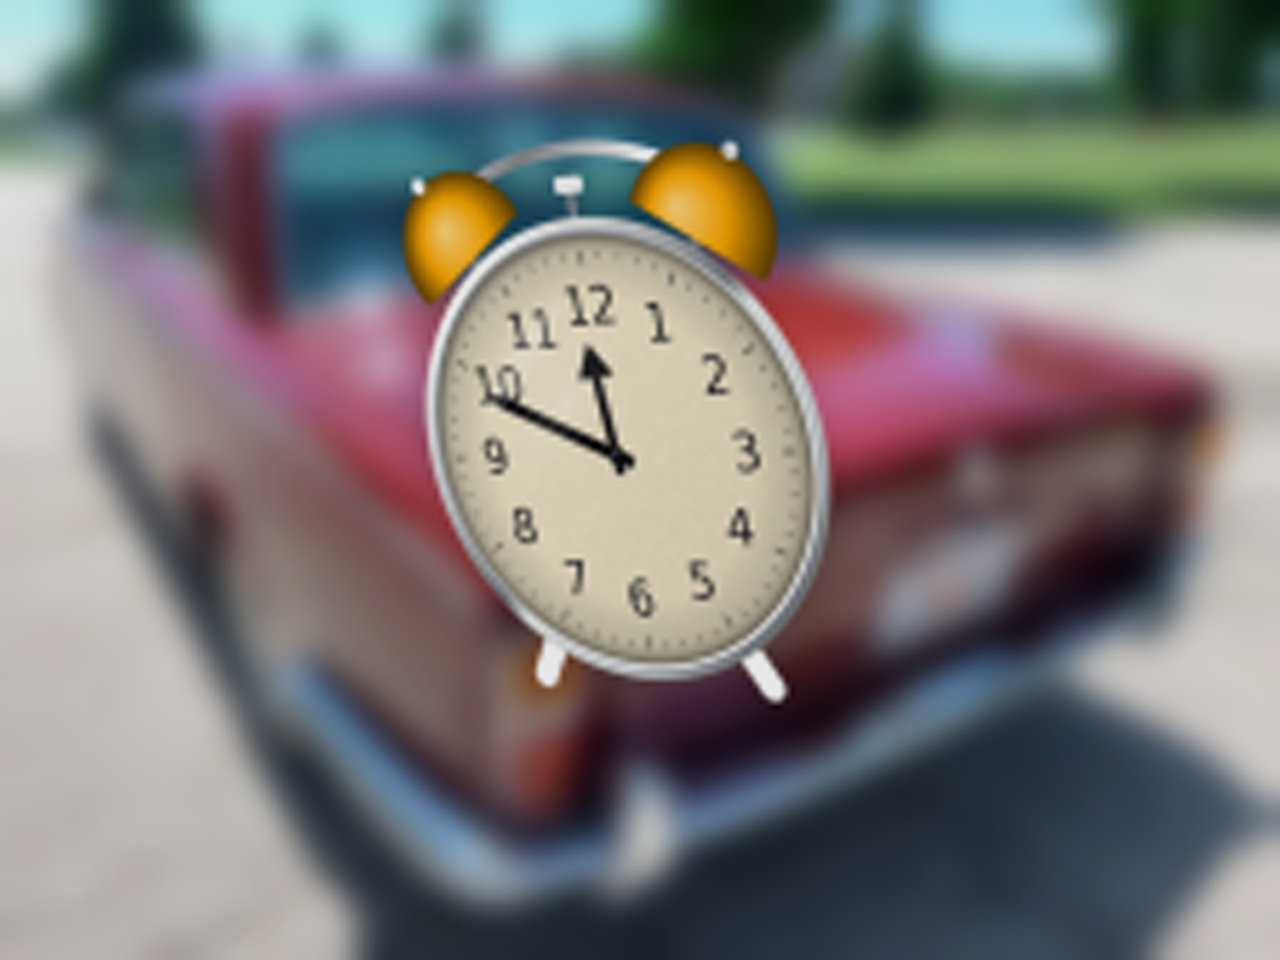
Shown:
11.49
